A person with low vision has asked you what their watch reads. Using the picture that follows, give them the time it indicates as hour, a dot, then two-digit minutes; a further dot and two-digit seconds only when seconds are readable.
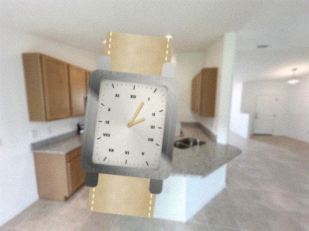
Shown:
2.04
